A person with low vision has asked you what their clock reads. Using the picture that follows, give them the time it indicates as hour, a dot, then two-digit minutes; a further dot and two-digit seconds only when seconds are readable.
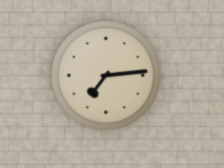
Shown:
7.14
